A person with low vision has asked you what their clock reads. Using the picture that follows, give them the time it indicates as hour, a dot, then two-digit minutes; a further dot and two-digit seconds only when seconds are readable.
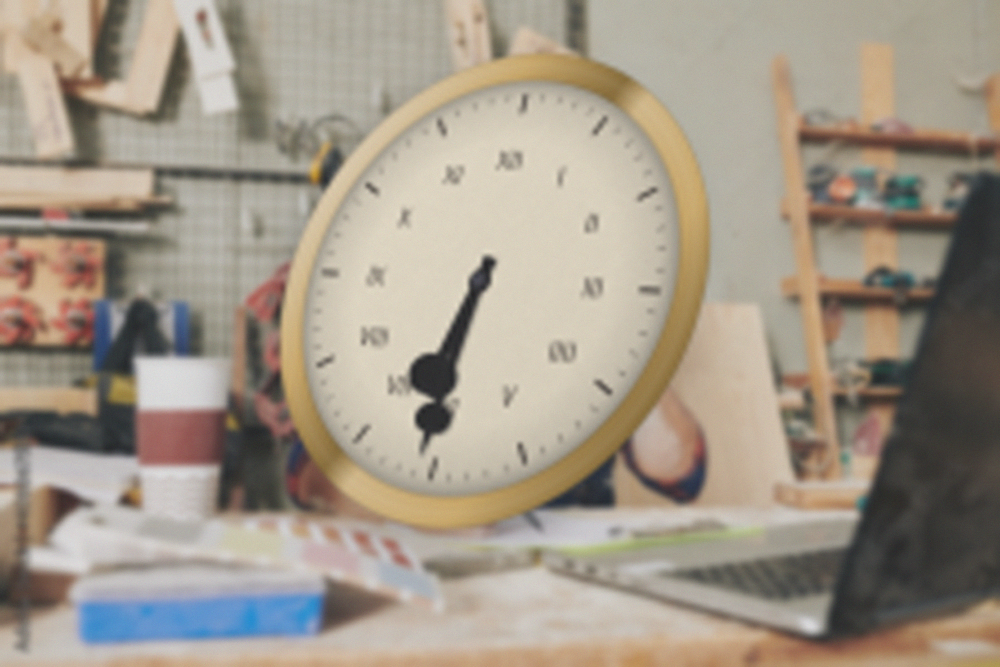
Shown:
6.31
